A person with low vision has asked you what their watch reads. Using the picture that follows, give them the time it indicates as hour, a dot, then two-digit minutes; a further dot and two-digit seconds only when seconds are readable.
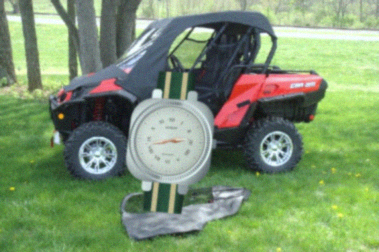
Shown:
2.43
